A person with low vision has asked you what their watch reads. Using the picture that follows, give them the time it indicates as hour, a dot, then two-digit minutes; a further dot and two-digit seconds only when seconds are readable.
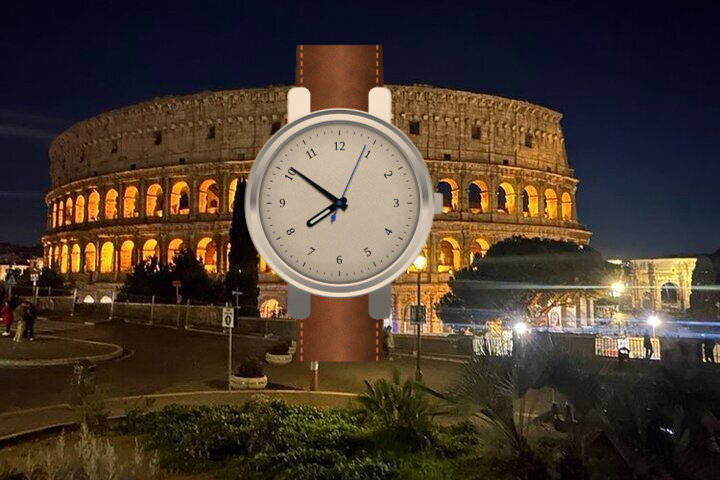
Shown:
7.51.04
